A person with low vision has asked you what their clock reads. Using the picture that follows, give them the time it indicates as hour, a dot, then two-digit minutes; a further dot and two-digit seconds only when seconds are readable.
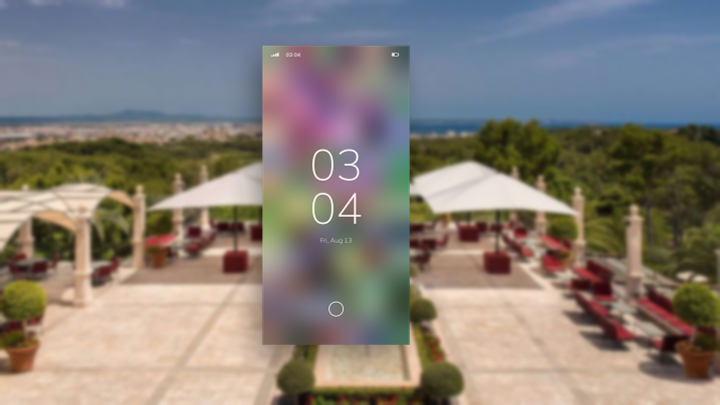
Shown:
3.04
